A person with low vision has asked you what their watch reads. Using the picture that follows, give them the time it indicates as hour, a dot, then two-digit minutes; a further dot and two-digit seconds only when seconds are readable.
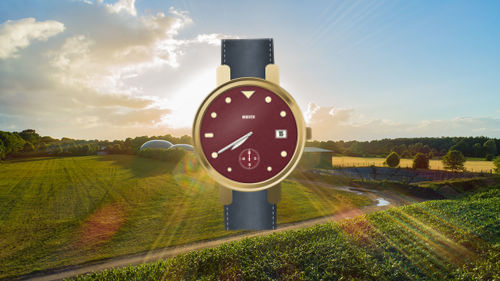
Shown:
7.40
